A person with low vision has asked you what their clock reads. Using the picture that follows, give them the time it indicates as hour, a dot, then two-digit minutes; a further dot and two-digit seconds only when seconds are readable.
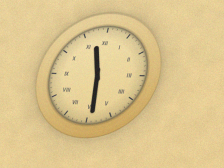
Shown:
11.29
